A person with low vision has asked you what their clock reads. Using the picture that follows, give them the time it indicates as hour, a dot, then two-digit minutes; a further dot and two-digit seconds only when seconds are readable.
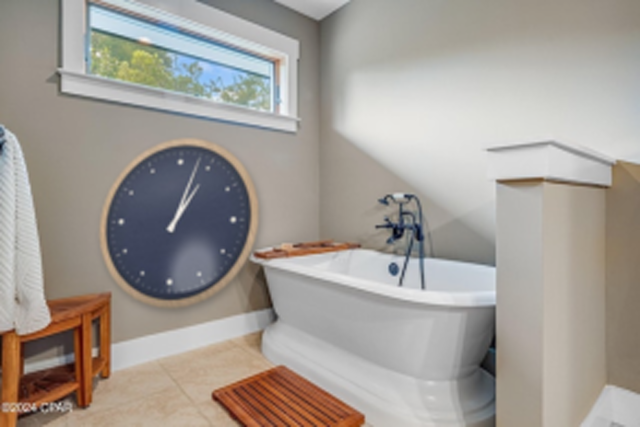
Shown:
1.03
